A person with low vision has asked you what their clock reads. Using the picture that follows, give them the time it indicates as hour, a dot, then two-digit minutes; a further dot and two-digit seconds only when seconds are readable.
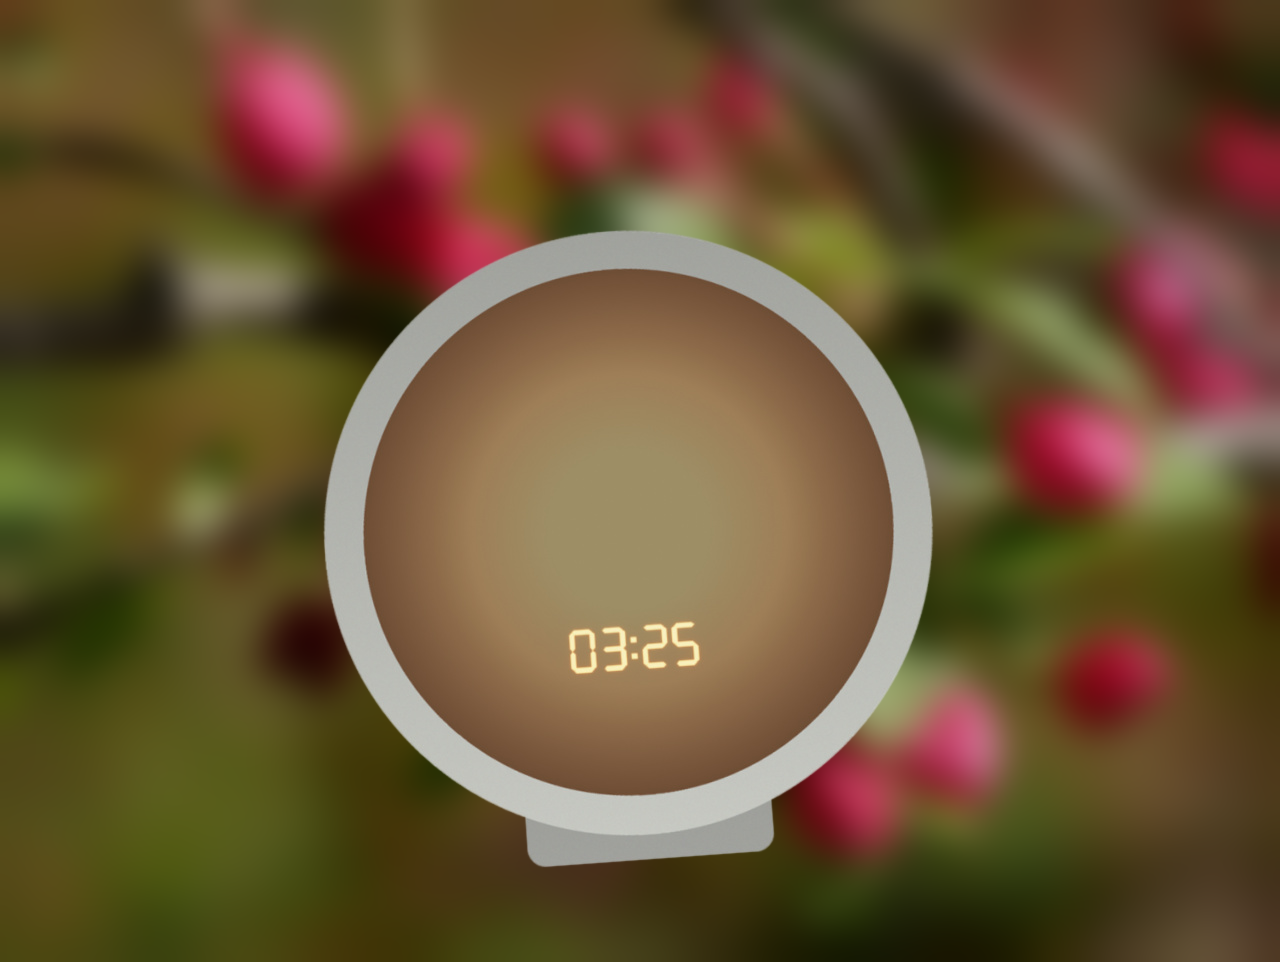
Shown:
3.25
